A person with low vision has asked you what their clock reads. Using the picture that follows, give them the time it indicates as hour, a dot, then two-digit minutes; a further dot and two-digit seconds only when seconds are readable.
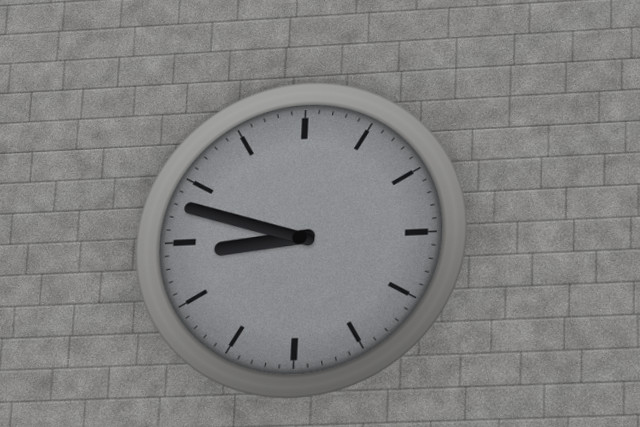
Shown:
8.48
